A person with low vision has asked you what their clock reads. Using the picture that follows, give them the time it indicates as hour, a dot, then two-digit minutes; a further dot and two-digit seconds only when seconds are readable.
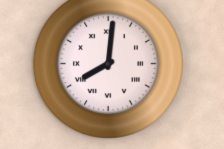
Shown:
8.01
